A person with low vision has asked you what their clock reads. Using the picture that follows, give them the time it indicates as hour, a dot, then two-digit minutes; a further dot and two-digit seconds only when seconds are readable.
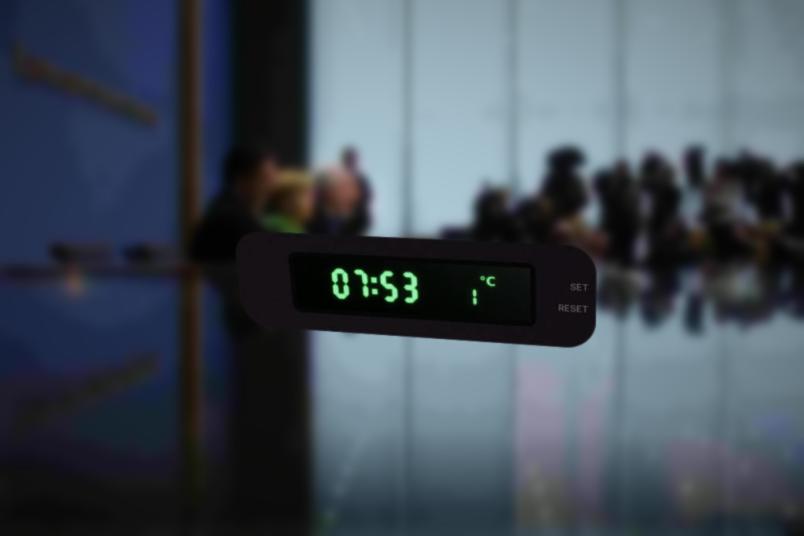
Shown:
7.53
